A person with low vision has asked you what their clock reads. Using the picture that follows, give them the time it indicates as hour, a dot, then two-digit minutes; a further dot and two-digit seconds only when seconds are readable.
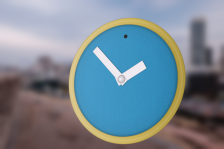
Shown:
1.52
